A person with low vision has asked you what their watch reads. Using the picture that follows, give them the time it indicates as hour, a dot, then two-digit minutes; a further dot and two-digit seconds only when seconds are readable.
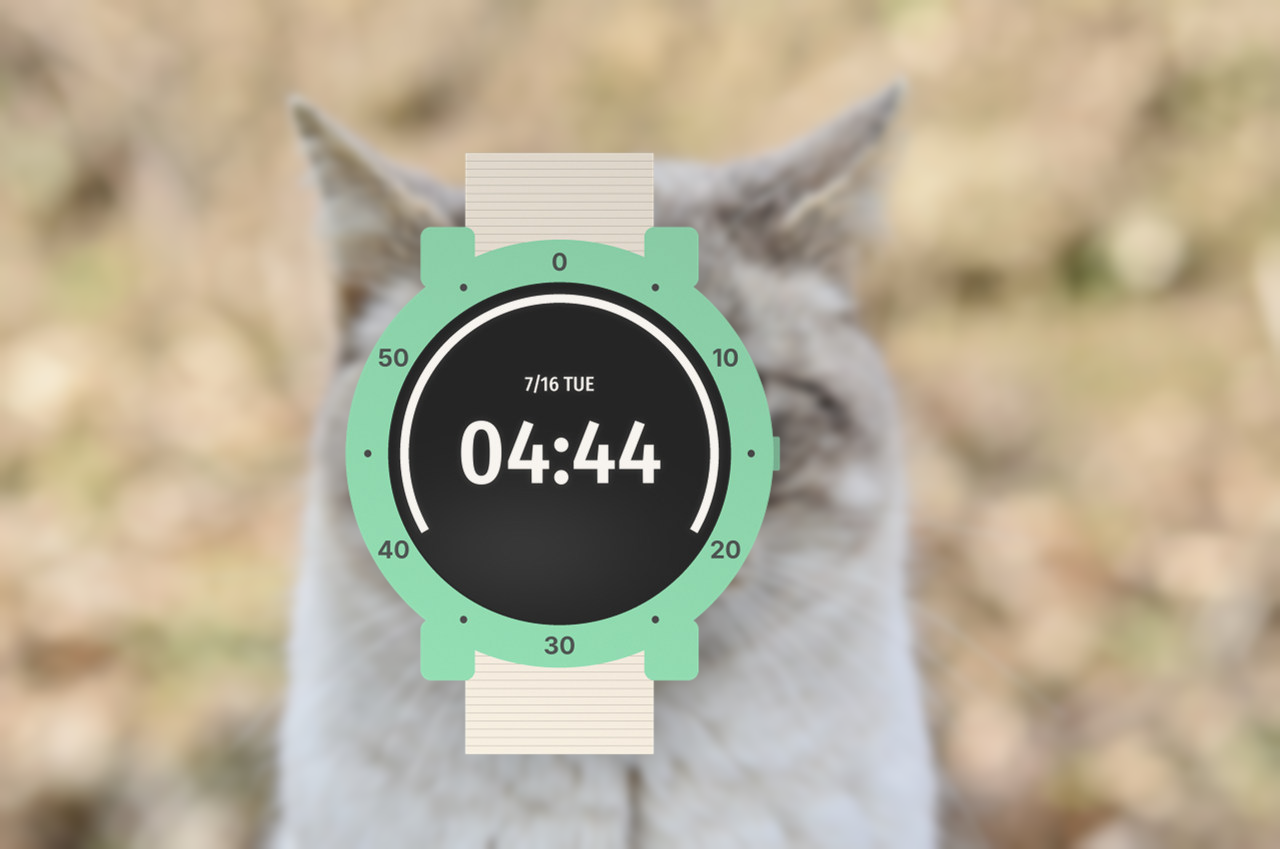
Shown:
4.44
